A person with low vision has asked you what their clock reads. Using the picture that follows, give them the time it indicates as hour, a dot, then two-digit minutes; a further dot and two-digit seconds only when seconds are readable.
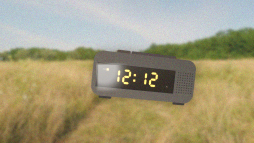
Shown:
12.12
